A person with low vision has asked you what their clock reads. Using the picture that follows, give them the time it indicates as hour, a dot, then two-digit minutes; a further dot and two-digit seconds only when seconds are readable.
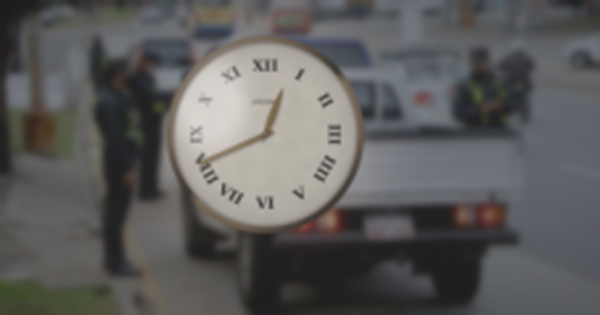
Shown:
12.41
